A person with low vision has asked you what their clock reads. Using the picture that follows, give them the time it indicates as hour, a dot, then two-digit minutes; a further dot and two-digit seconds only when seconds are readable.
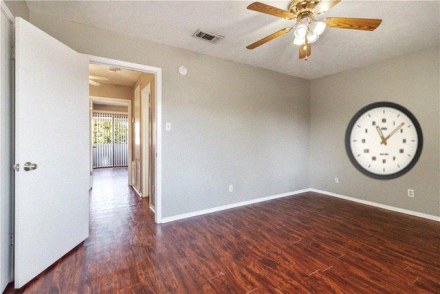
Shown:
11.08
